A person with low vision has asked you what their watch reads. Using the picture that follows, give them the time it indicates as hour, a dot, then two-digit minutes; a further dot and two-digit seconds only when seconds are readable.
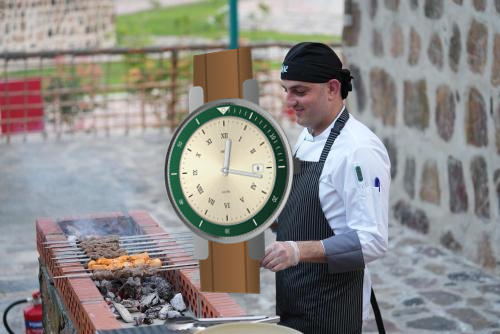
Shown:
12.17
